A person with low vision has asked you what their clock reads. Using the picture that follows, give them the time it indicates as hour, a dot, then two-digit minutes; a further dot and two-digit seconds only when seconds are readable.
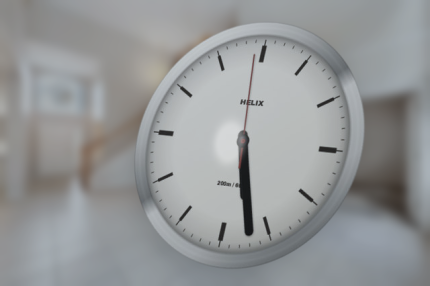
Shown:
5.26.59
